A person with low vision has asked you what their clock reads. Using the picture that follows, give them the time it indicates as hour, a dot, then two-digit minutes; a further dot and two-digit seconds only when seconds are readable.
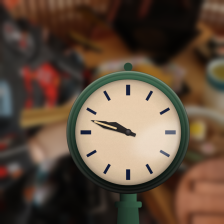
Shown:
9.48
